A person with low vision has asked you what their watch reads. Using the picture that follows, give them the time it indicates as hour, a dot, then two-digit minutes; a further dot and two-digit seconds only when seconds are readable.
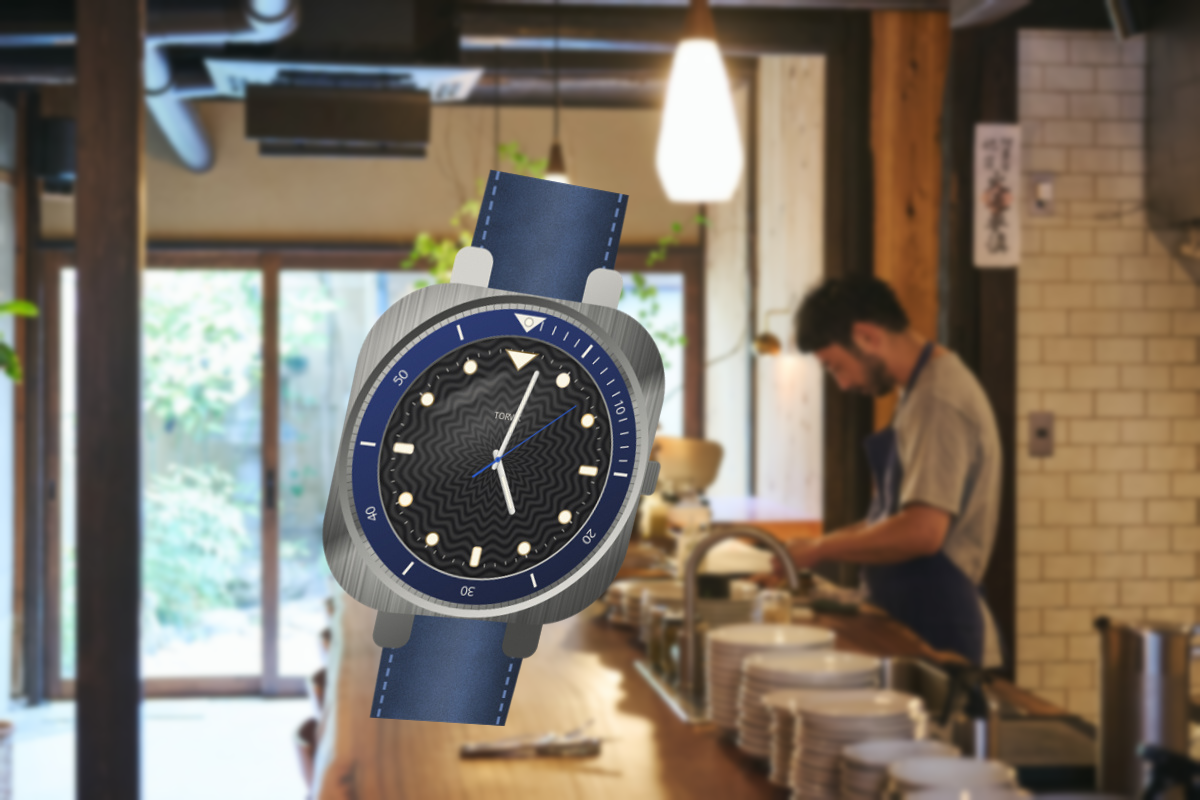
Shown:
5.02.08
